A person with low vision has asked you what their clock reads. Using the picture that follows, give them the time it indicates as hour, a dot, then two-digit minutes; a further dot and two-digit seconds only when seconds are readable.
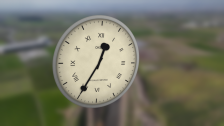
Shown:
12.35
